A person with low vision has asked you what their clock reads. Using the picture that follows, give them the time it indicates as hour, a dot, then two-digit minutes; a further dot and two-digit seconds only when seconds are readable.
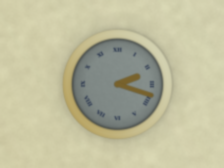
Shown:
2.18
